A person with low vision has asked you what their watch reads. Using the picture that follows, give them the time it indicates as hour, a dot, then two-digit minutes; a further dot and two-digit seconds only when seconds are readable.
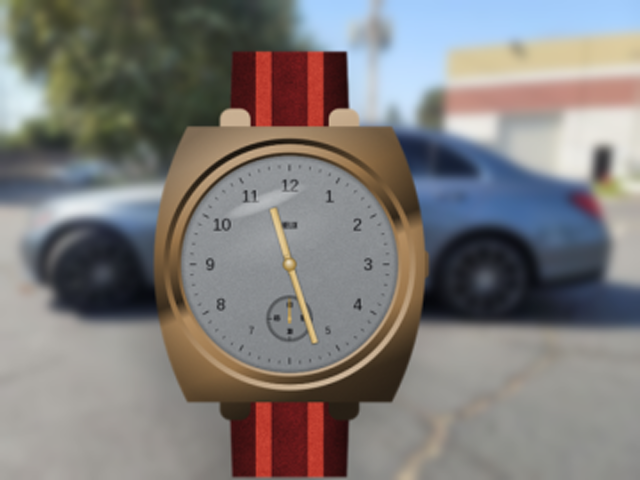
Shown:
11.27
